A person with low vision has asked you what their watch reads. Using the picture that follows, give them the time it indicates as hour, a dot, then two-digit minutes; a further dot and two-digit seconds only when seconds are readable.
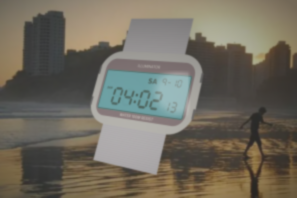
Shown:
4.02
